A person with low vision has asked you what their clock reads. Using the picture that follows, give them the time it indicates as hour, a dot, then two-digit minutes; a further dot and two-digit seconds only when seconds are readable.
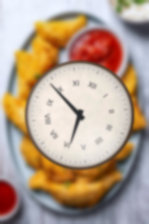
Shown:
5.49
